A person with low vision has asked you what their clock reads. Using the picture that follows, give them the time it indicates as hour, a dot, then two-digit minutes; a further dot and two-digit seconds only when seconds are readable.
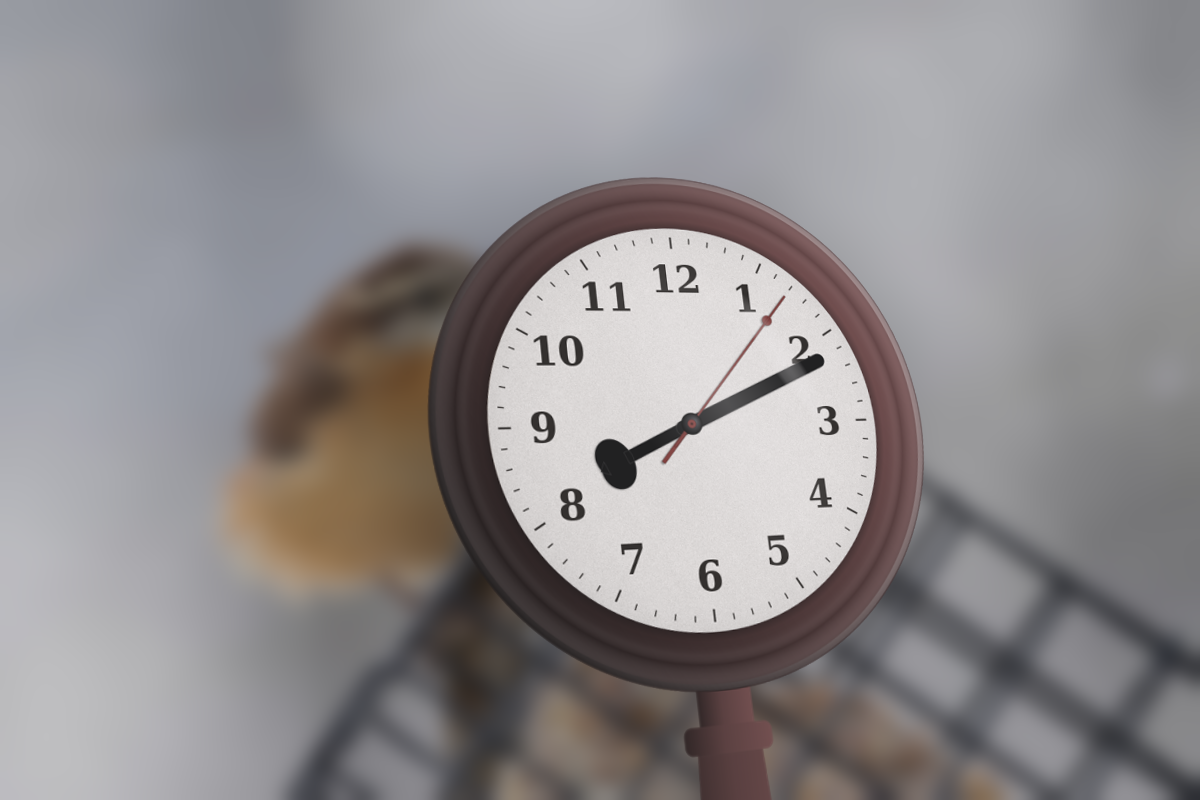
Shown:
8.11.07
